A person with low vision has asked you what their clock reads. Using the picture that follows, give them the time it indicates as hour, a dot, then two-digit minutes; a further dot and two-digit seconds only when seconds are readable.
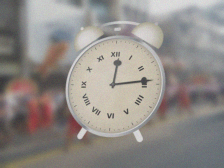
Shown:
12.14
